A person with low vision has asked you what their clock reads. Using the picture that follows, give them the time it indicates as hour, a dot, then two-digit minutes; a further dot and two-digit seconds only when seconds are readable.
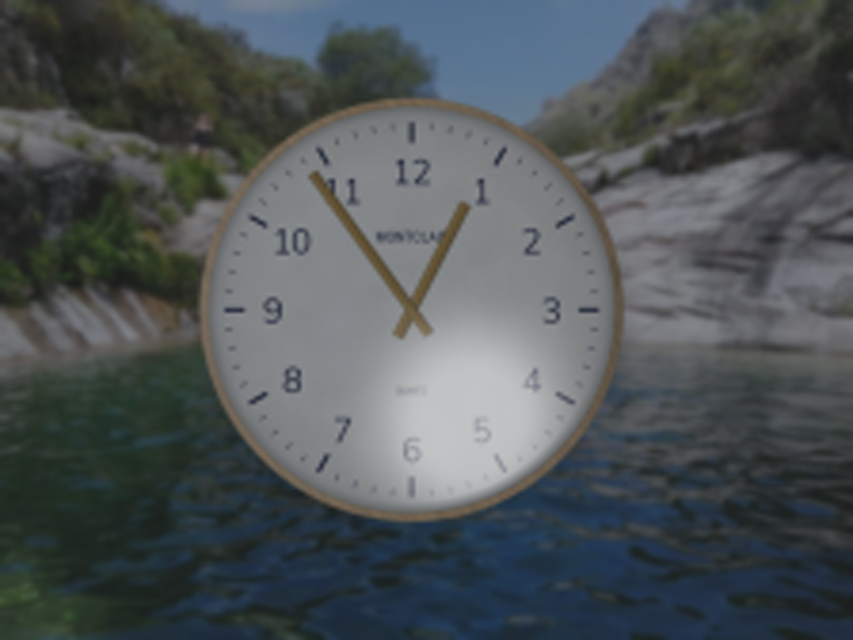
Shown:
12.54
